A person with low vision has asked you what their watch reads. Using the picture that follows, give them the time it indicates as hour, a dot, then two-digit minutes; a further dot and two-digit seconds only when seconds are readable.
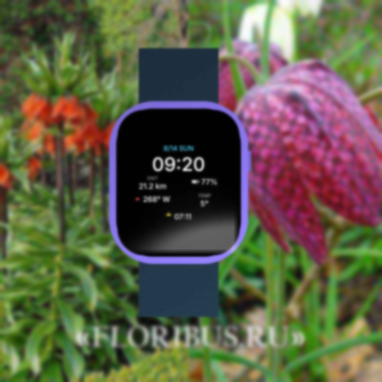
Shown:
9.20
